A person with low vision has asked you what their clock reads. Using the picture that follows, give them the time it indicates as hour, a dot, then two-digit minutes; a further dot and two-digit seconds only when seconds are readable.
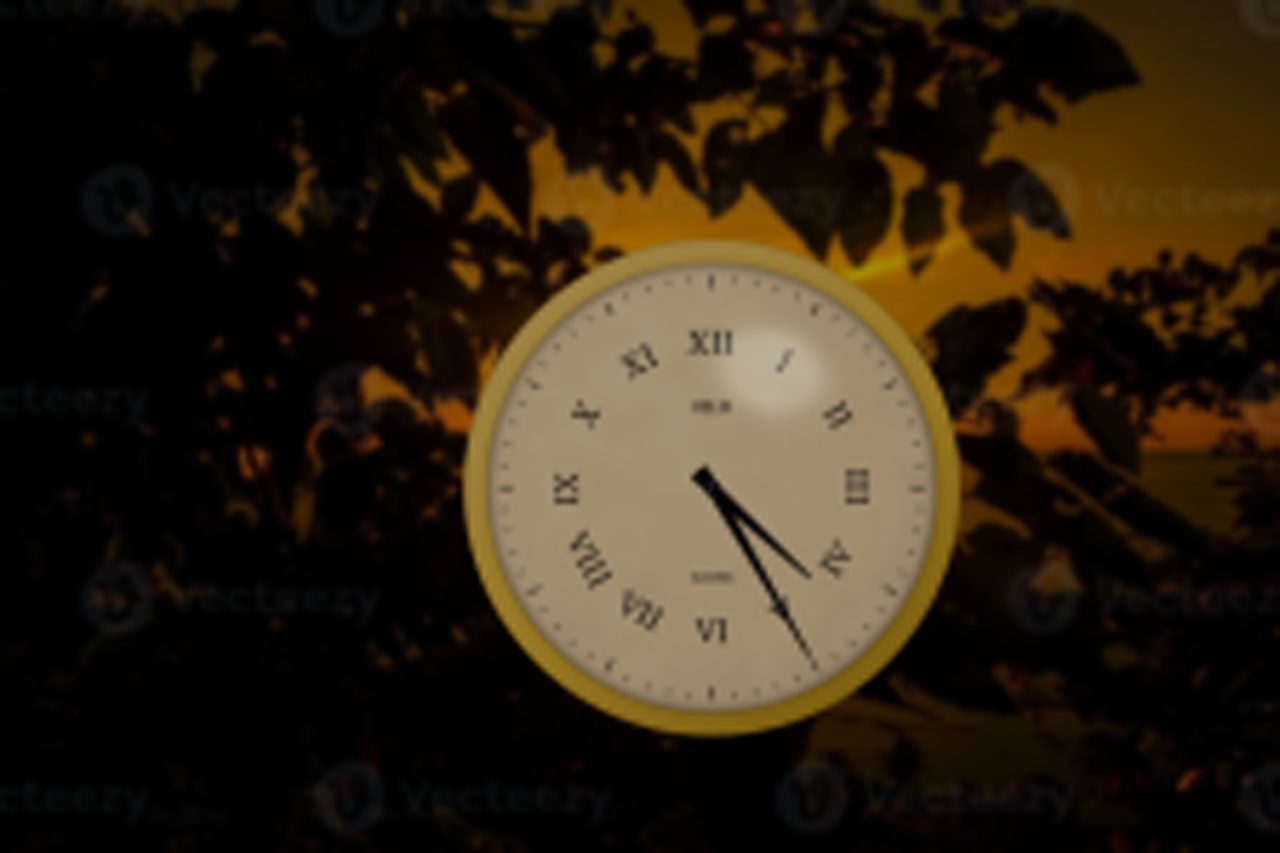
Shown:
4.25
